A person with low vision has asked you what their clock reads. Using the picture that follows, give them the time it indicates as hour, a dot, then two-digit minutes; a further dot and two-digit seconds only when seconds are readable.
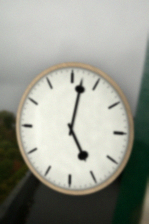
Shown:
5.02
